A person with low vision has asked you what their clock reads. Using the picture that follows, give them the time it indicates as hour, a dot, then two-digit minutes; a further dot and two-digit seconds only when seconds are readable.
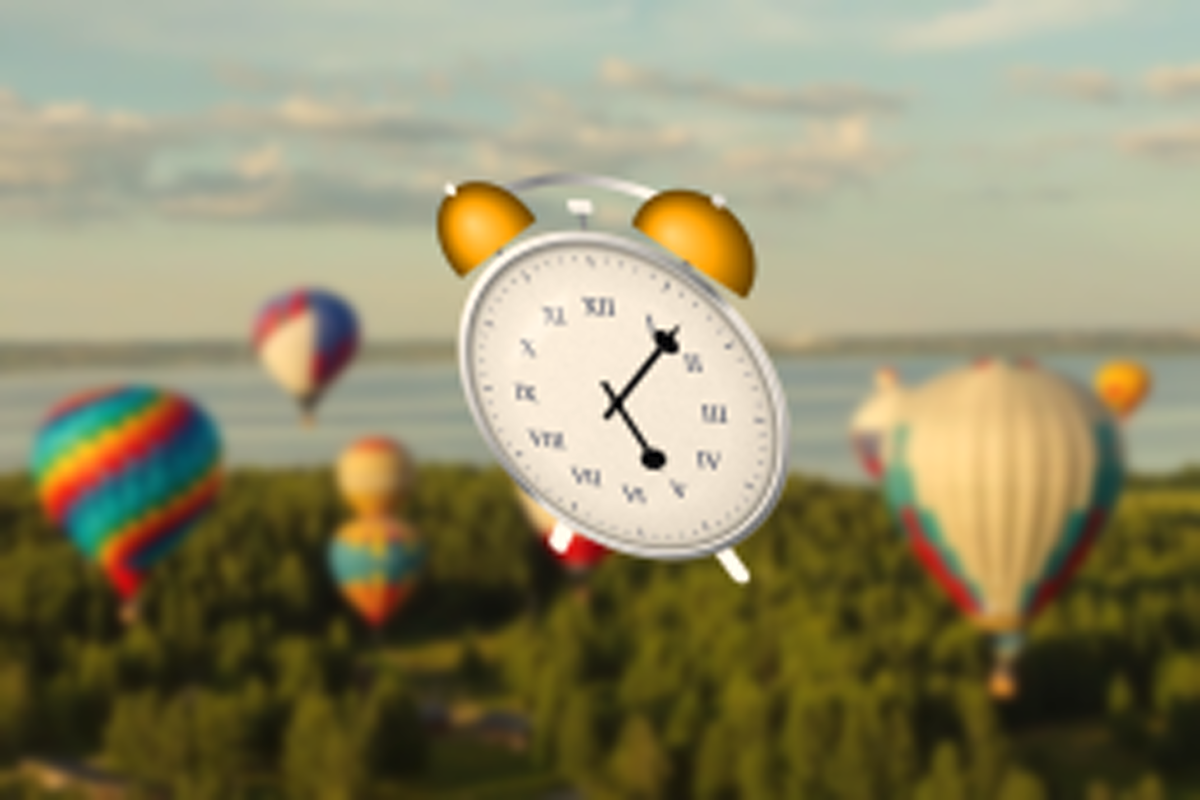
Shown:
5.07
